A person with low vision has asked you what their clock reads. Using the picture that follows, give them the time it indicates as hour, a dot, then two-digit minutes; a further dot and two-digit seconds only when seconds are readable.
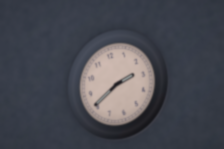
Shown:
2.41
